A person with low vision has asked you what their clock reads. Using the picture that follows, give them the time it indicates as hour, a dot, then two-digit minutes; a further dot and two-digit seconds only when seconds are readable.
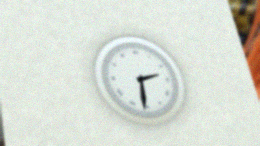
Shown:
2.31
